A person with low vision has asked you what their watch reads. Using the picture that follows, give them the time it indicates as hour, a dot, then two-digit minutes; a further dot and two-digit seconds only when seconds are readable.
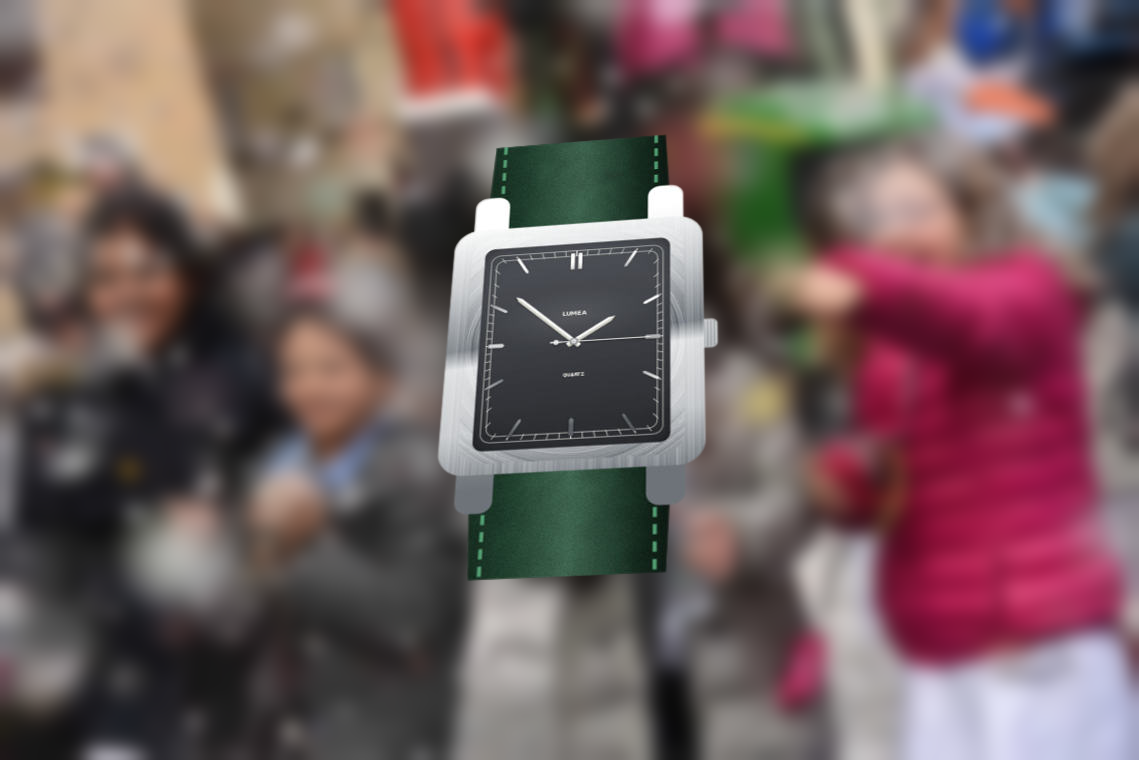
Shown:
1.52.15
